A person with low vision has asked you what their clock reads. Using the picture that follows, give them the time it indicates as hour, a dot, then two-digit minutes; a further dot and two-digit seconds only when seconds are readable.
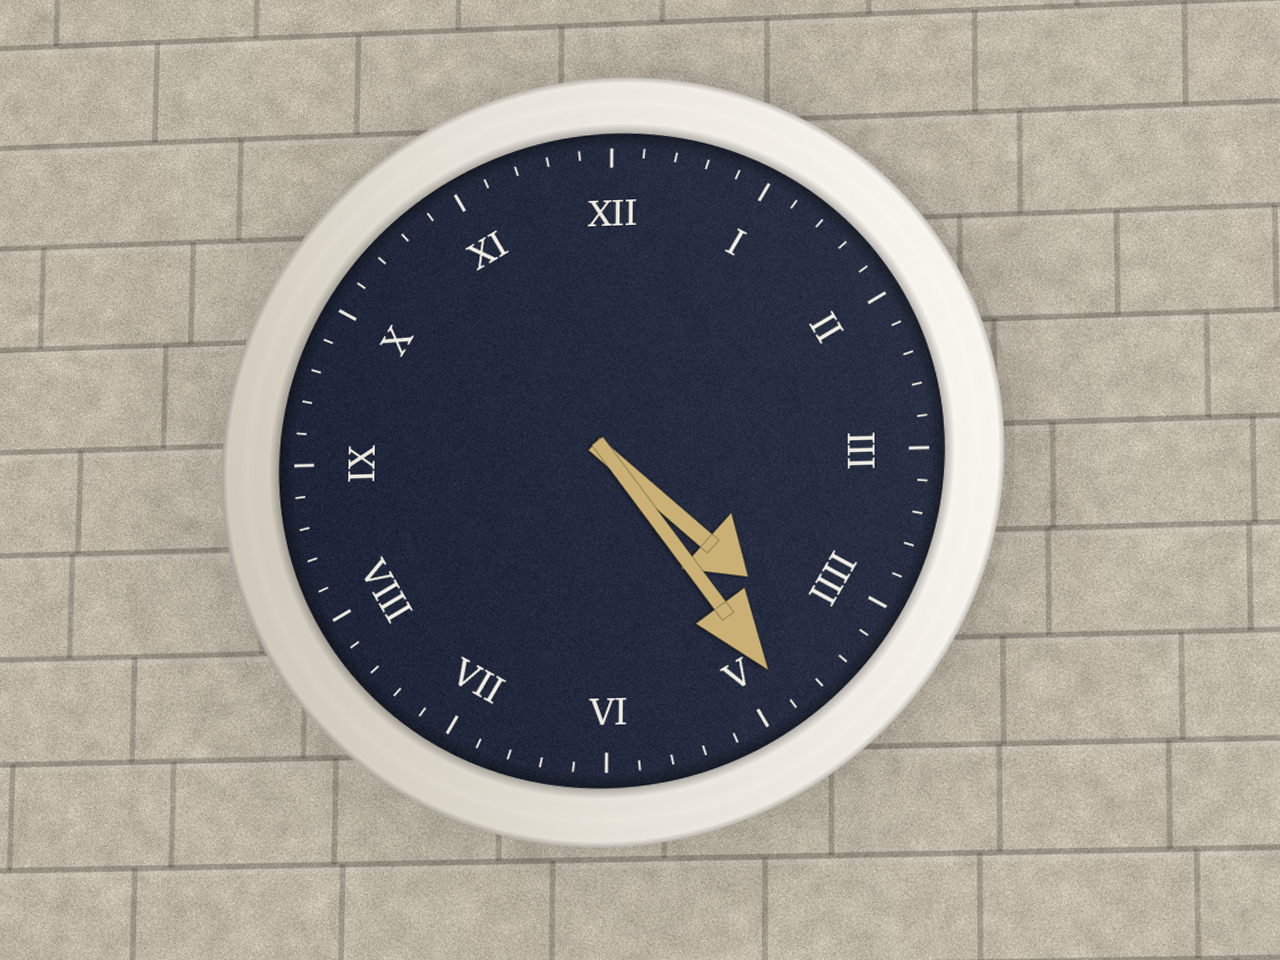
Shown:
4.24
